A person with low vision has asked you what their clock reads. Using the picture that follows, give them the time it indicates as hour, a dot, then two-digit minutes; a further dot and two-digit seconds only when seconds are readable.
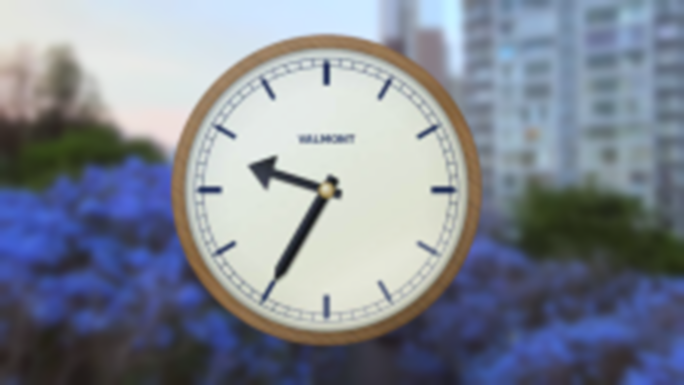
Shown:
9.35
